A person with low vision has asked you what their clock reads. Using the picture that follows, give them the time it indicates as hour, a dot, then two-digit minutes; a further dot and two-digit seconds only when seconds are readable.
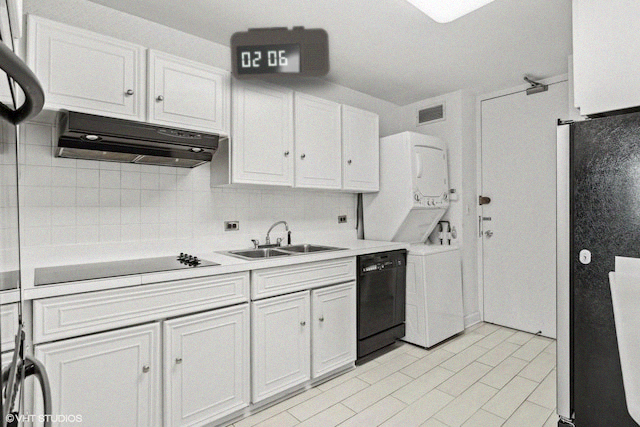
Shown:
2.06
